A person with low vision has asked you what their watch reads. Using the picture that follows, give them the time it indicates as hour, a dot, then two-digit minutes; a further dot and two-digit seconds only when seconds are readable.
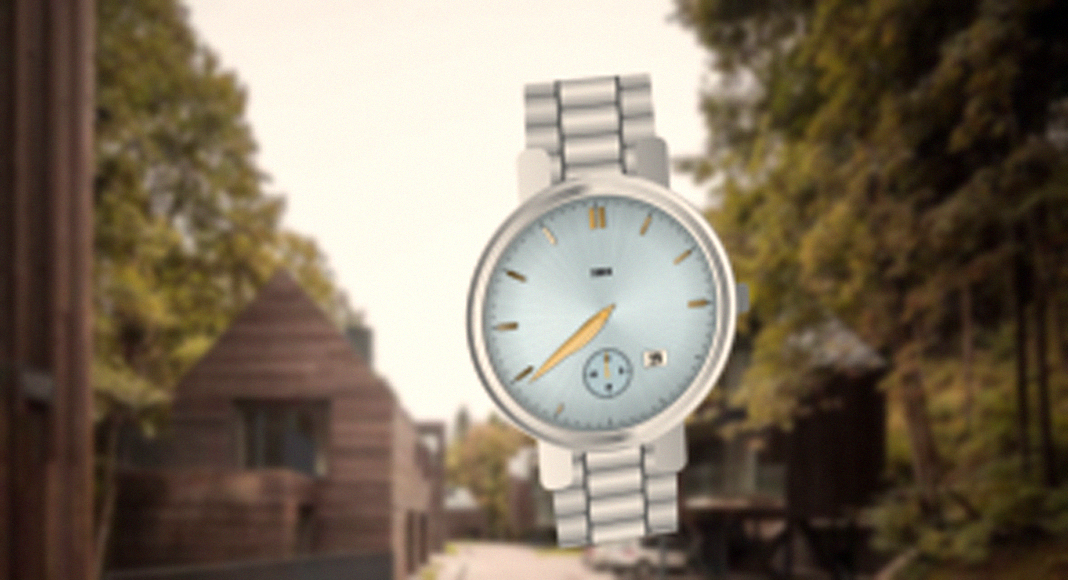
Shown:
7.39
